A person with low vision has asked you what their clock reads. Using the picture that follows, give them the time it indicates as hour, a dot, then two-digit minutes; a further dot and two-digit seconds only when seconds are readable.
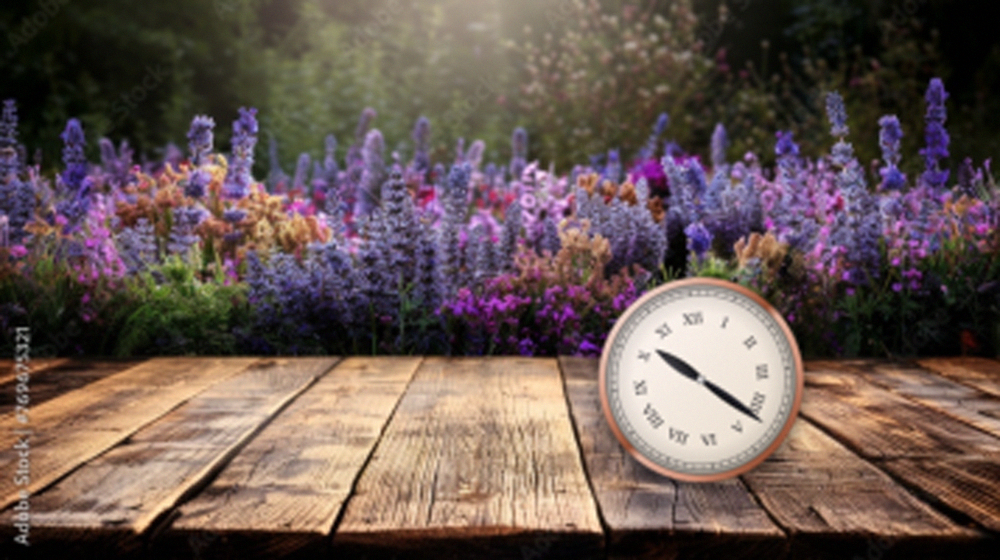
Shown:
10.22
